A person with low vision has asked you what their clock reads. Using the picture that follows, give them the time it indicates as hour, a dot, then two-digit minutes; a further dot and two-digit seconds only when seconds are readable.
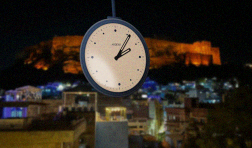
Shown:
2.06
